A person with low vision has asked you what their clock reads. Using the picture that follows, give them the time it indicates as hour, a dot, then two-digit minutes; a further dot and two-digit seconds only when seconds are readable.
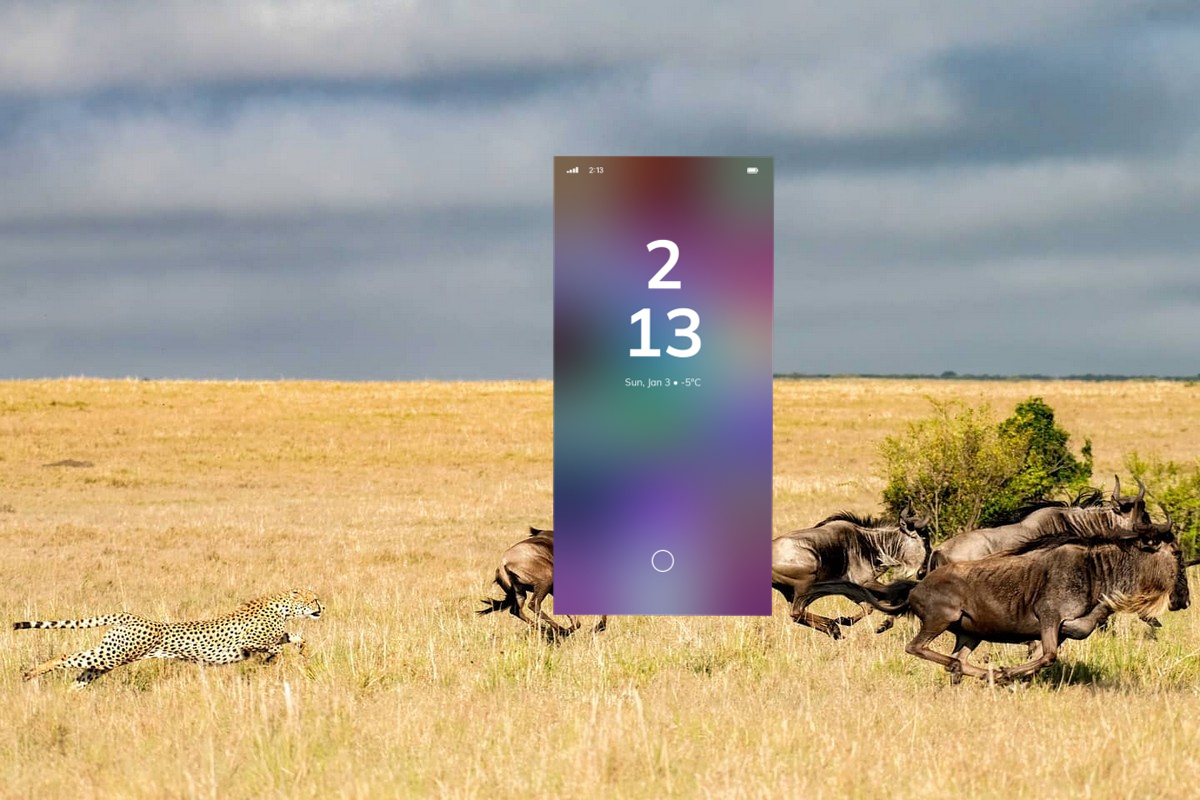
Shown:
2.13
